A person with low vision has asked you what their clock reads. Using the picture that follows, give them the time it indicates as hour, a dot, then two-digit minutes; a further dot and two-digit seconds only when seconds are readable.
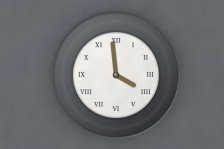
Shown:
3.59
